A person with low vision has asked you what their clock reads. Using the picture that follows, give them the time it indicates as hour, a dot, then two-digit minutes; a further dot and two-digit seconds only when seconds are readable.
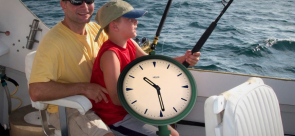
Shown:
10.29
